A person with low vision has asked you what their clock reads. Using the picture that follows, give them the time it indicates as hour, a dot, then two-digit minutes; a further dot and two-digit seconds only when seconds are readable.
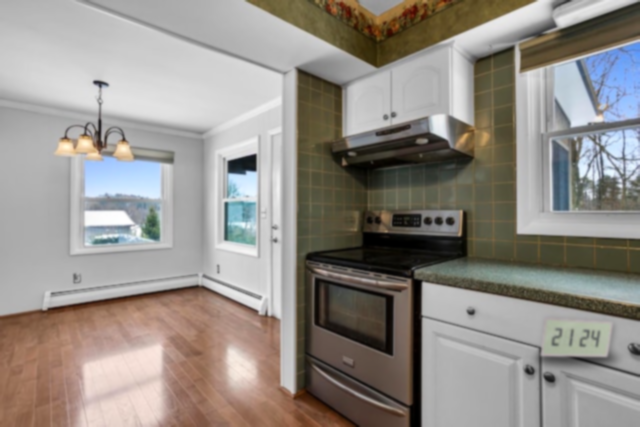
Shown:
21.24
